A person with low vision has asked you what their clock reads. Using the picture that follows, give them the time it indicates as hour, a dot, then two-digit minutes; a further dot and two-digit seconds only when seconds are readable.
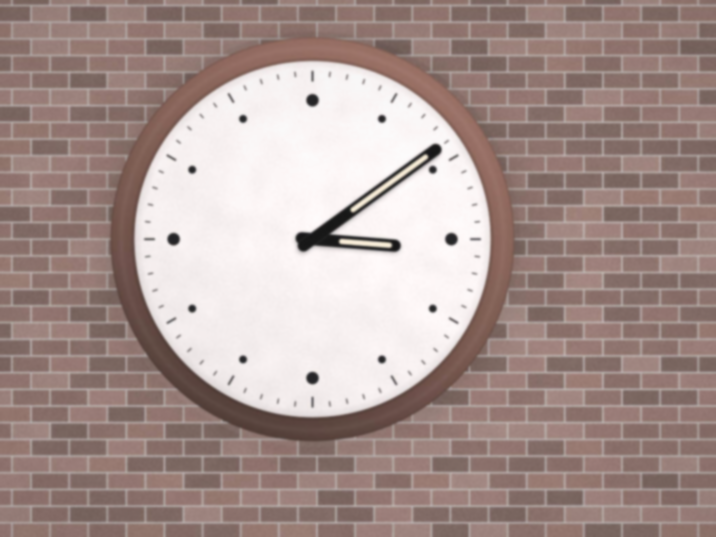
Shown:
3.09
